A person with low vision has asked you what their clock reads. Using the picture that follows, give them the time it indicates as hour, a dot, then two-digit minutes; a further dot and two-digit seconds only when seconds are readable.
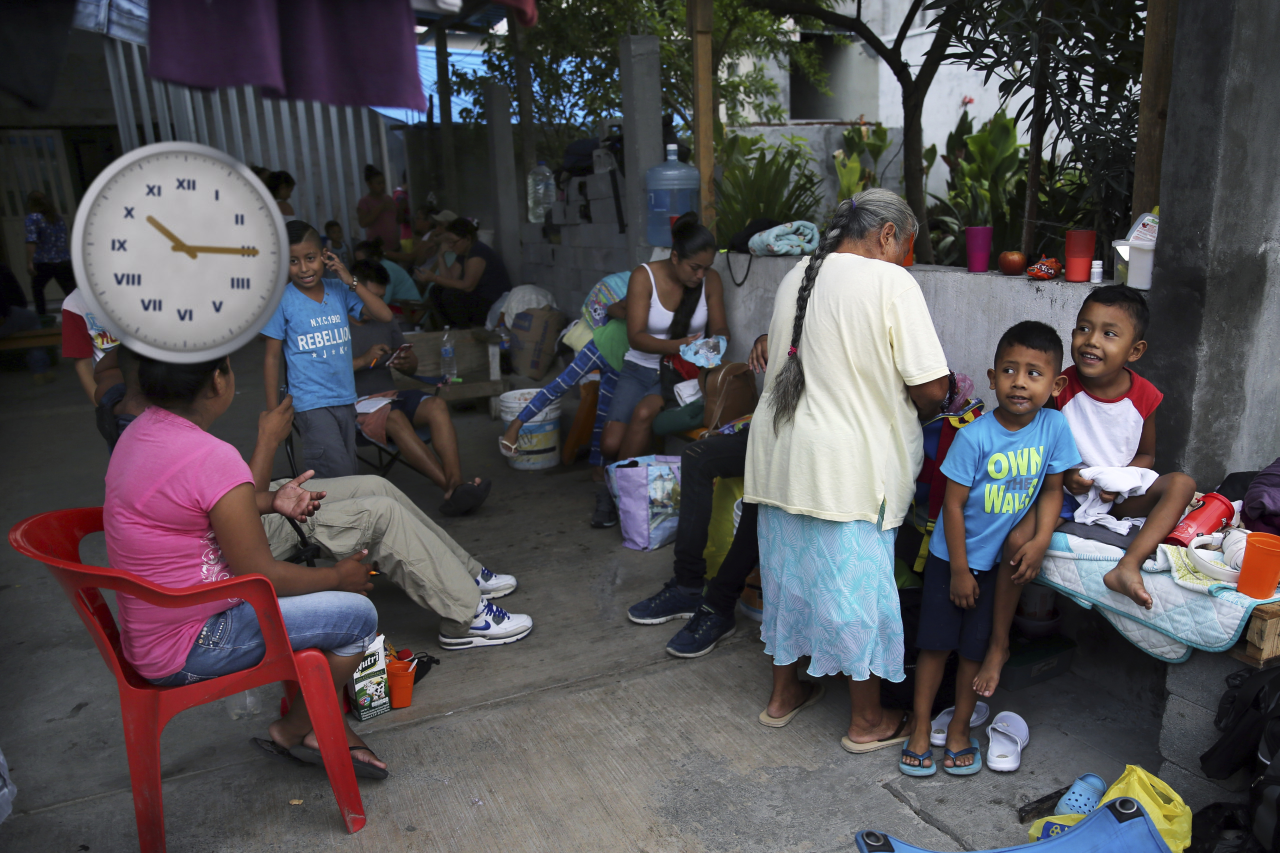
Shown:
10.15
